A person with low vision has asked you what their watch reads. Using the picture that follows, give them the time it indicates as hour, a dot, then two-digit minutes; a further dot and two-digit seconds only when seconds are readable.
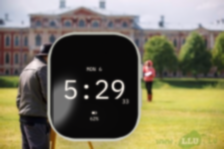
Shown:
5.29
